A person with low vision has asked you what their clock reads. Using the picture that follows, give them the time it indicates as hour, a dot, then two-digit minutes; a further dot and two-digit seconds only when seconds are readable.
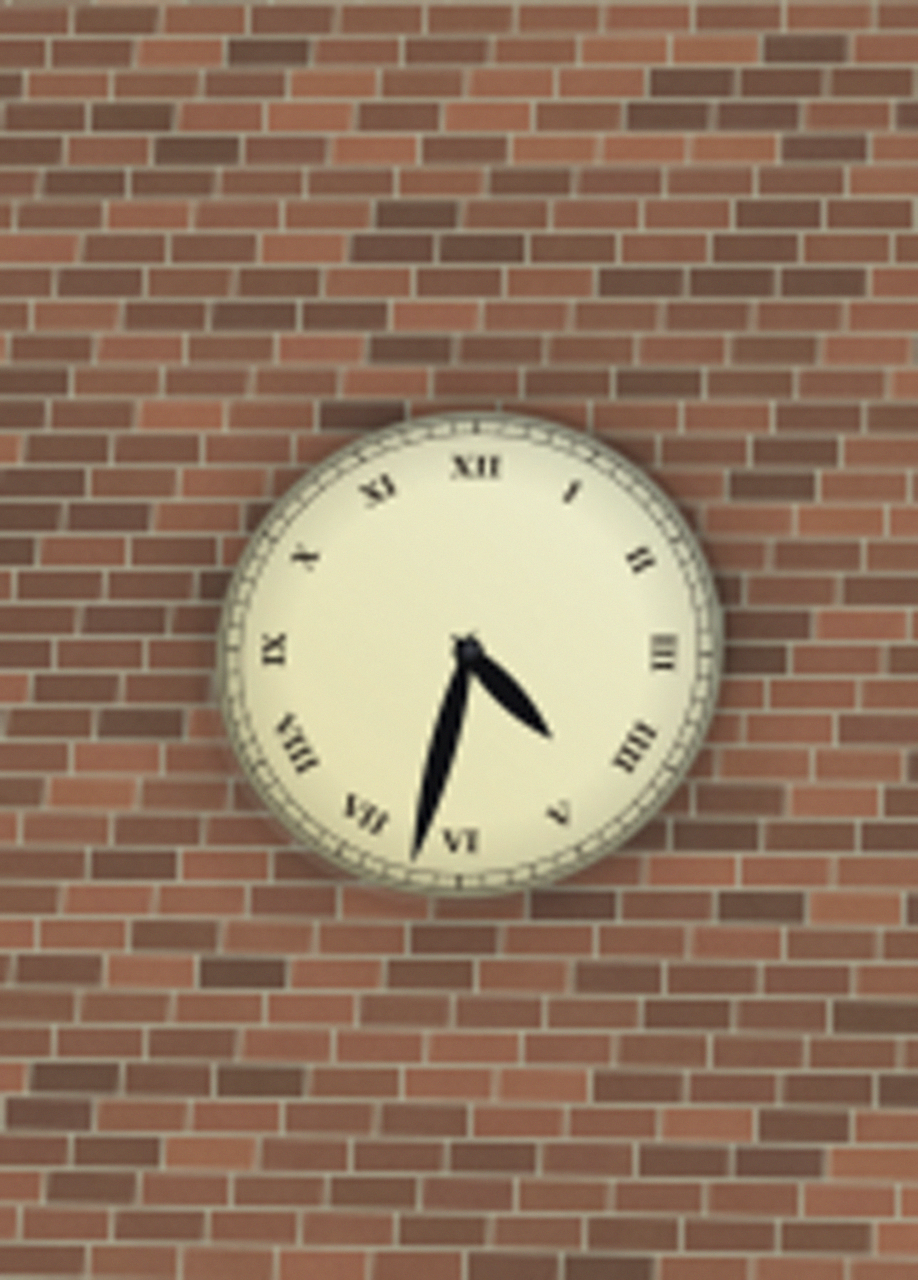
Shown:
4.32
